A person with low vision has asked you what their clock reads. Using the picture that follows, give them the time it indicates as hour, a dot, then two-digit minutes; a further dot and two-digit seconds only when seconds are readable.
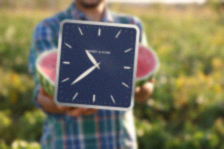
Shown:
10.38
